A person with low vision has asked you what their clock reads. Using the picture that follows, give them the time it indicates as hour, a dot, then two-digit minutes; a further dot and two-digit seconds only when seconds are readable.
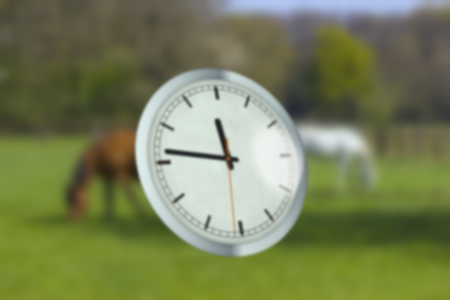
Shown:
11.46.31
